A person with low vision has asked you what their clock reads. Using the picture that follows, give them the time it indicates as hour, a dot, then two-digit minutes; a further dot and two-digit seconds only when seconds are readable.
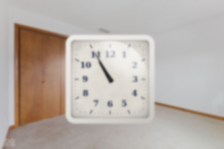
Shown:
10.55
